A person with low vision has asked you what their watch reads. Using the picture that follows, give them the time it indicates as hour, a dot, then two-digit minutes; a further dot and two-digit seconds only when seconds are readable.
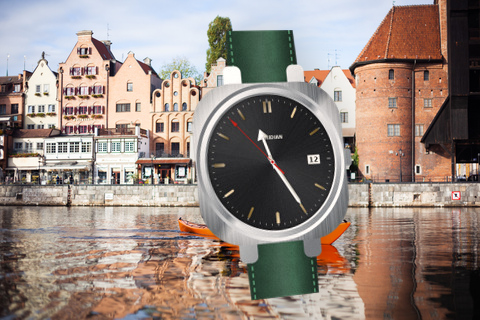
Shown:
11.24.53
